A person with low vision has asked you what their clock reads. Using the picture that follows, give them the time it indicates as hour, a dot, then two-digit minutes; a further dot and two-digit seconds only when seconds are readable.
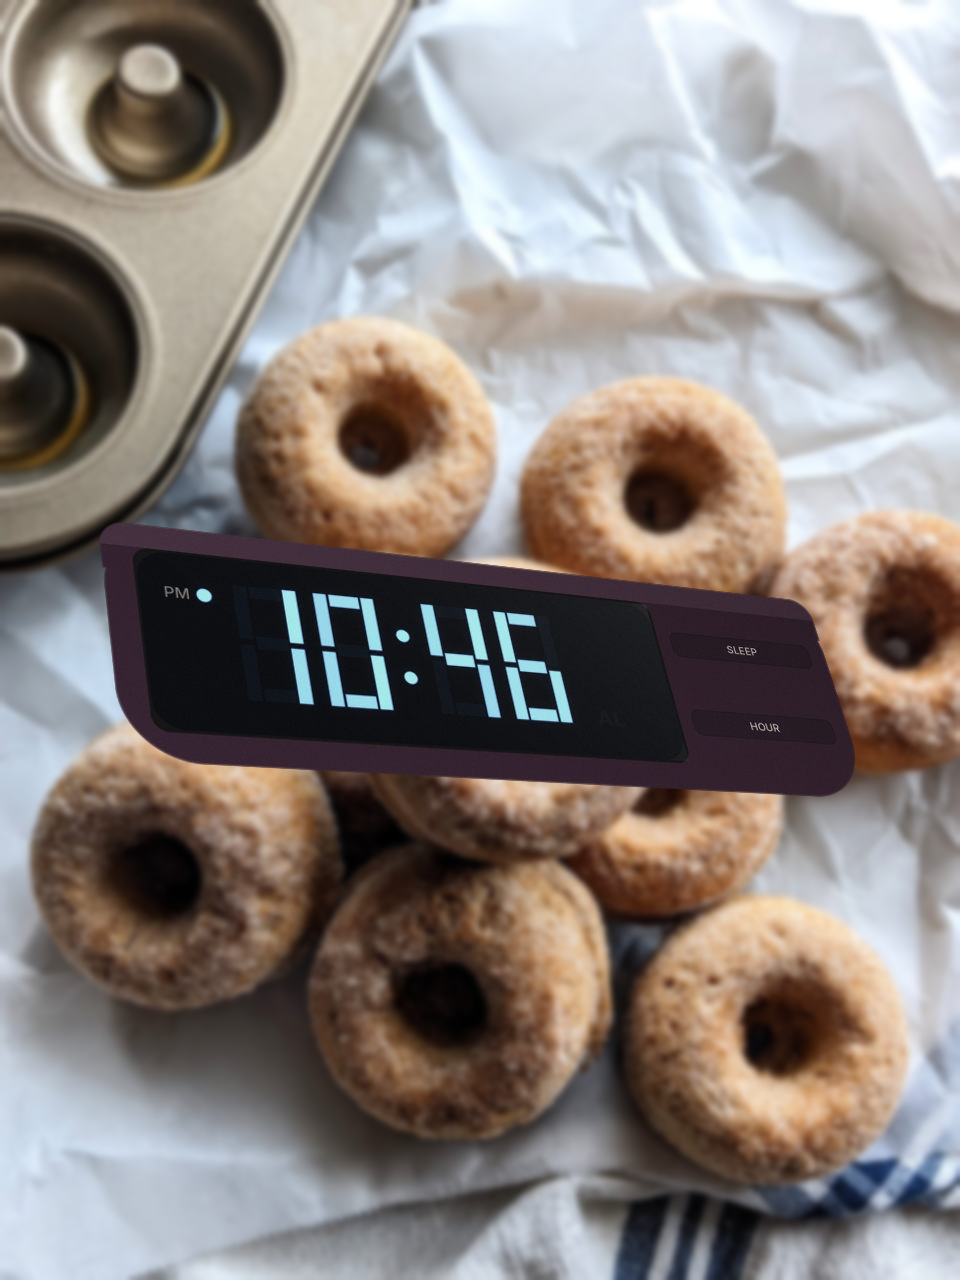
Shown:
10.46
